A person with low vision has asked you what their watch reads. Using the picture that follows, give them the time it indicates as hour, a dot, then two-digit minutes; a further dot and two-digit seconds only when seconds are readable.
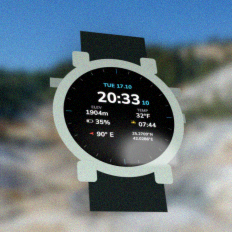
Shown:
20.33
